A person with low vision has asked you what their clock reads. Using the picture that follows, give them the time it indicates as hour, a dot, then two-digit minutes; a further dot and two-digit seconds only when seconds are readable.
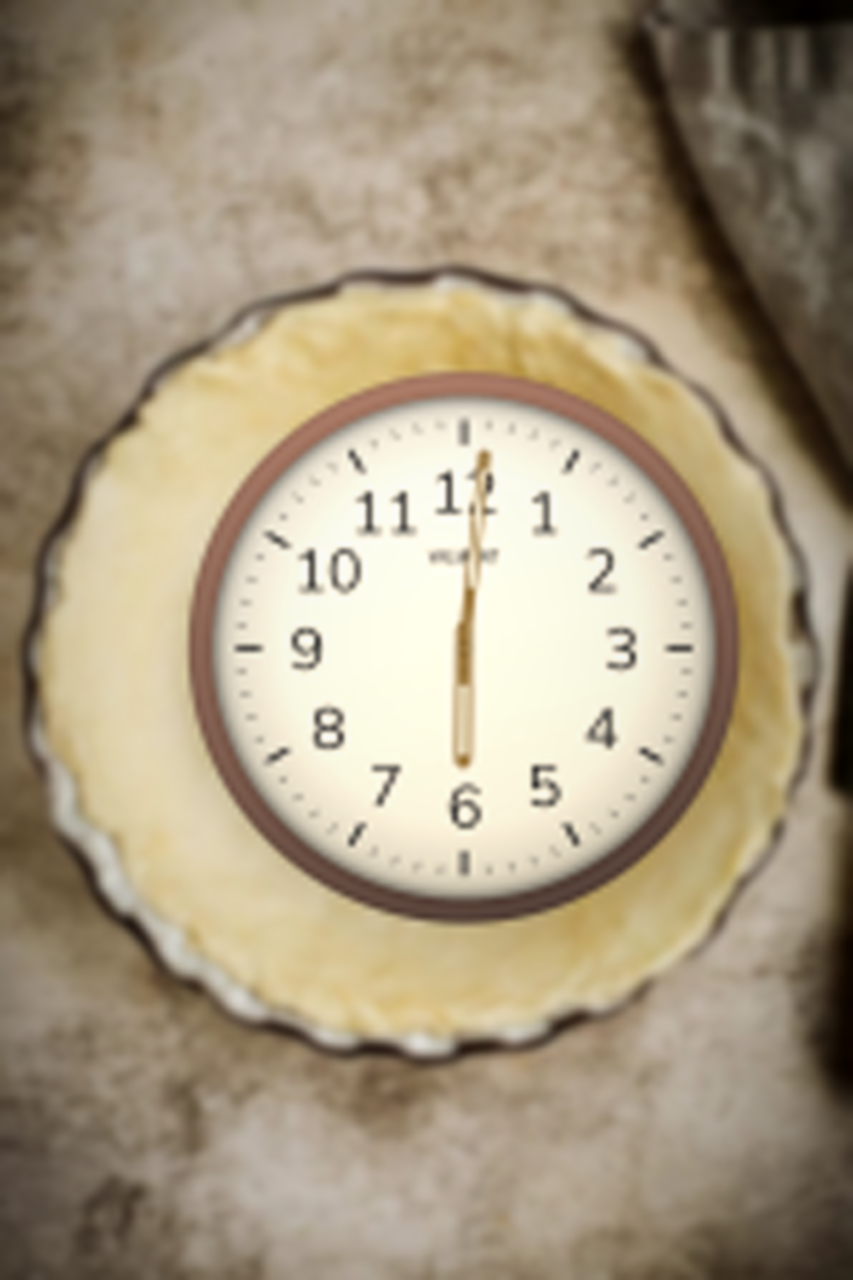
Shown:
6.01
